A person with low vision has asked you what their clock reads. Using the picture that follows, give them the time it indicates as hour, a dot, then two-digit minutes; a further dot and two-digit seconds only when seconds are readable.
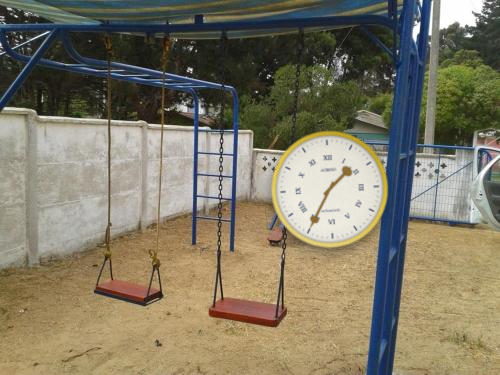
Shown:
1.35
